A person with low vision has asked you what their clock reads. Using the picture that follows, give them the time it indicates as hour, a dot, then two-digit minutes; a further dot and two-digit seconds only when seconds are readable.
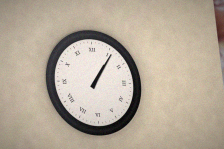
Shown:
1.06
